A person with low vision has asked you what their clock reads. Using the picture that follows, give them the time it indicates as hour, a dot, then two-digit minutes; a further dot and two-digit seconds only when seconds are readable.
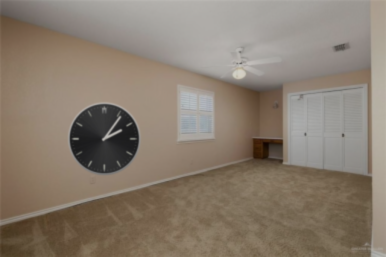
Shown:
2.06
